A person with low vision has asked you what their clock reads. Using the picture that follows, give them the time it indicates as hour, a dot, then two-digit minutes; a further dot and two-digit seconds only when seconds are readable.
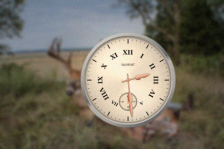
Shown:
2.29
